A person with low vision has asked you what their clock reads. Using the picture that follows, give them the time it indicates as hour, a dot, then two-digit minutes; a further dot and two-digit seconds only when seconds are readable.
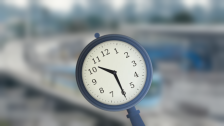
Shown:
10.30
